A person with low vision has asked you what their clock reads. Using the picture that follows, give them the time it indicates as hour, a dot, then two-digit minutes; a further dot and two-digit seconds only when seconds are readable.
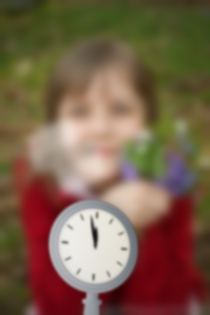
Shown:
11.58
